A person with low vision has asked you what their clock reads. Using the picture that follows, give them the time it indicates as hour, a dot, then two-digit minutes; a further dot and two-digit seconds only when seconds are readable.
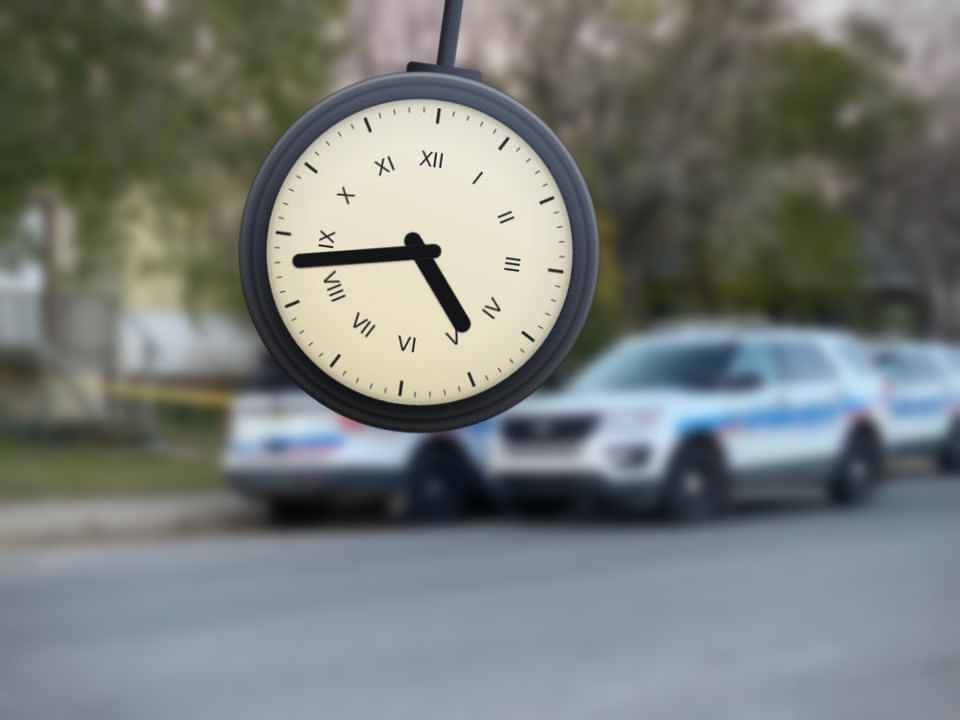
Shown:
4.43
